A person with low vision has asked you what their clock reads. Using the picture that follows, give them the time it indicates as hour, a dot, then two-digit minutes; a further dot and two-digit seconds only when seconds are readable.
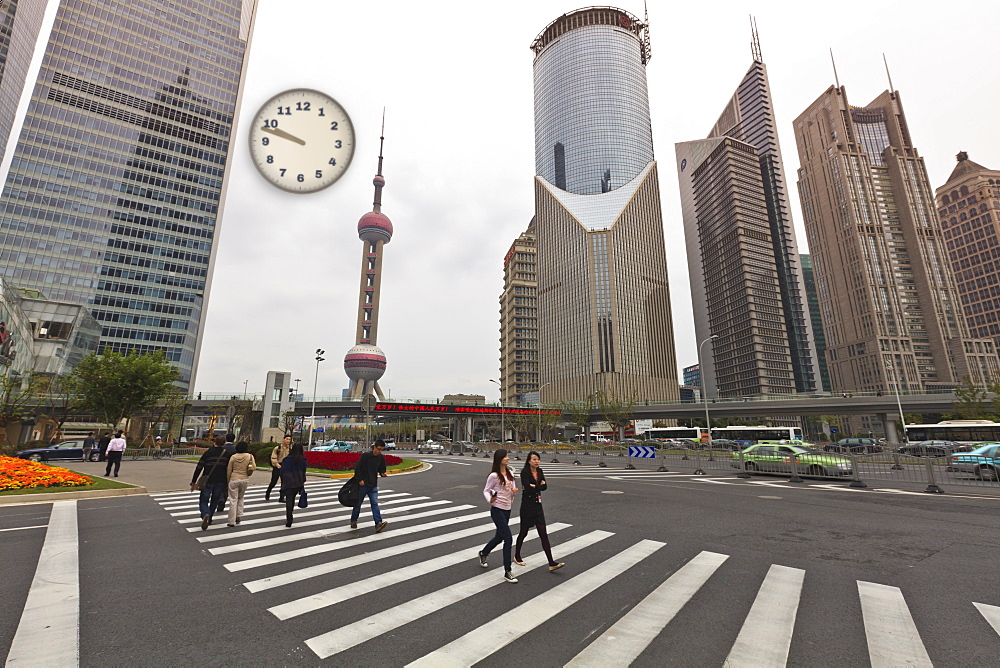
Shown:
9.48
